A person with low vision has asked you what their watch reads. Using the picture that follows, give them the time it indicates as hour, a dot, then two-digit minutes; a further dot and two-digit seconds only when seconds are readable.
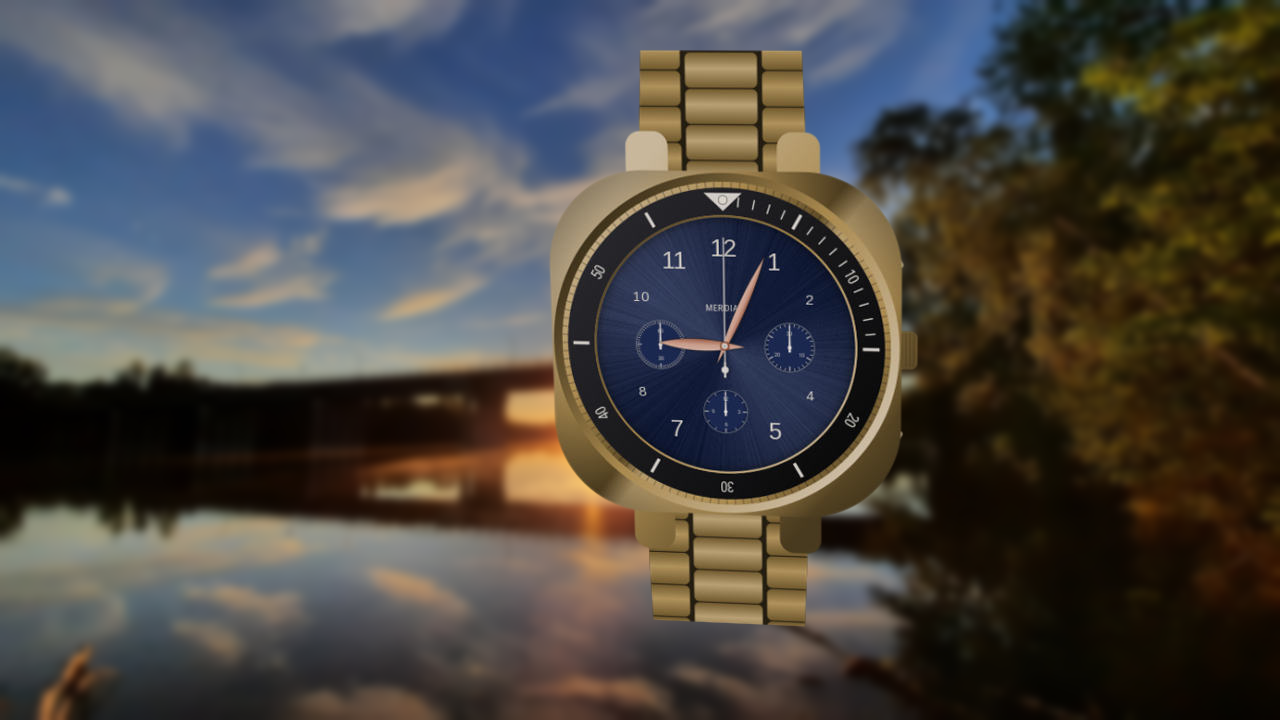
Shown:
9.04
